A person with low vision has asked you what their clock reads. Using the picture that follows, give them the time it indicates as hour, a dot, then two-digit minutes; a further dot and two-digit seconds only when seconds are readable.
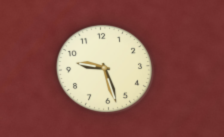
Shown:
9.28
